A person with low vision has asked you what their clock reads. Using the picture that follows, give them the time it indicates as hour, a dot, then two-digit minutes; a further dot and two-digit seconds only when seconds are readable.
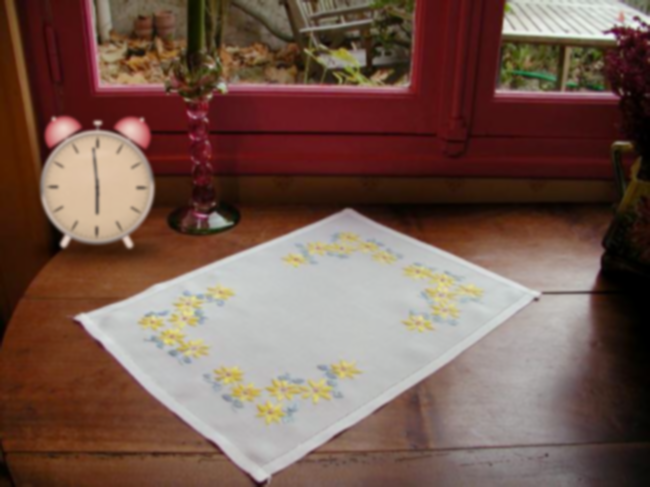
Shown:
5.59
